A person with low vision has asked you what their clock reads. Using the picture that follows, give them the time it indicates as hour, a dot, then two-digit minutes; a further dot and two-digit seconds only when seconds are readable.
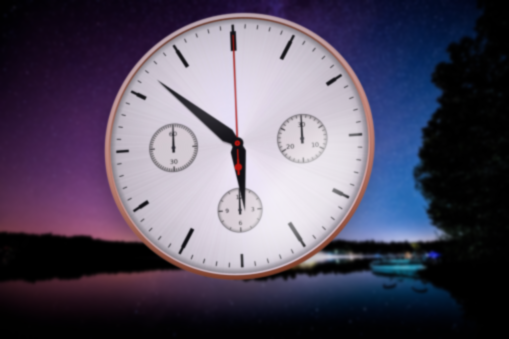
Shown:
5.52
